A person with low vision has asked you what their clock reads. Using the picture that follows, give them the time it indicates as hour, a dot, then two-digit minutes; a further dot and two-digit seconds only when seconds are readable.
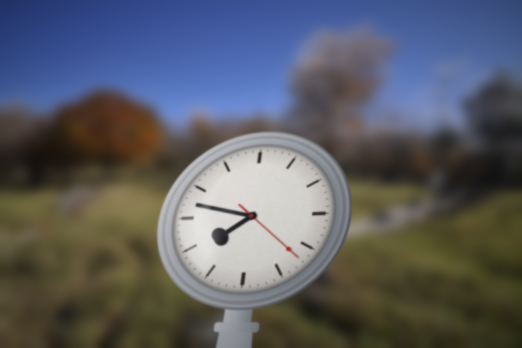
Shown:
7.47.22
